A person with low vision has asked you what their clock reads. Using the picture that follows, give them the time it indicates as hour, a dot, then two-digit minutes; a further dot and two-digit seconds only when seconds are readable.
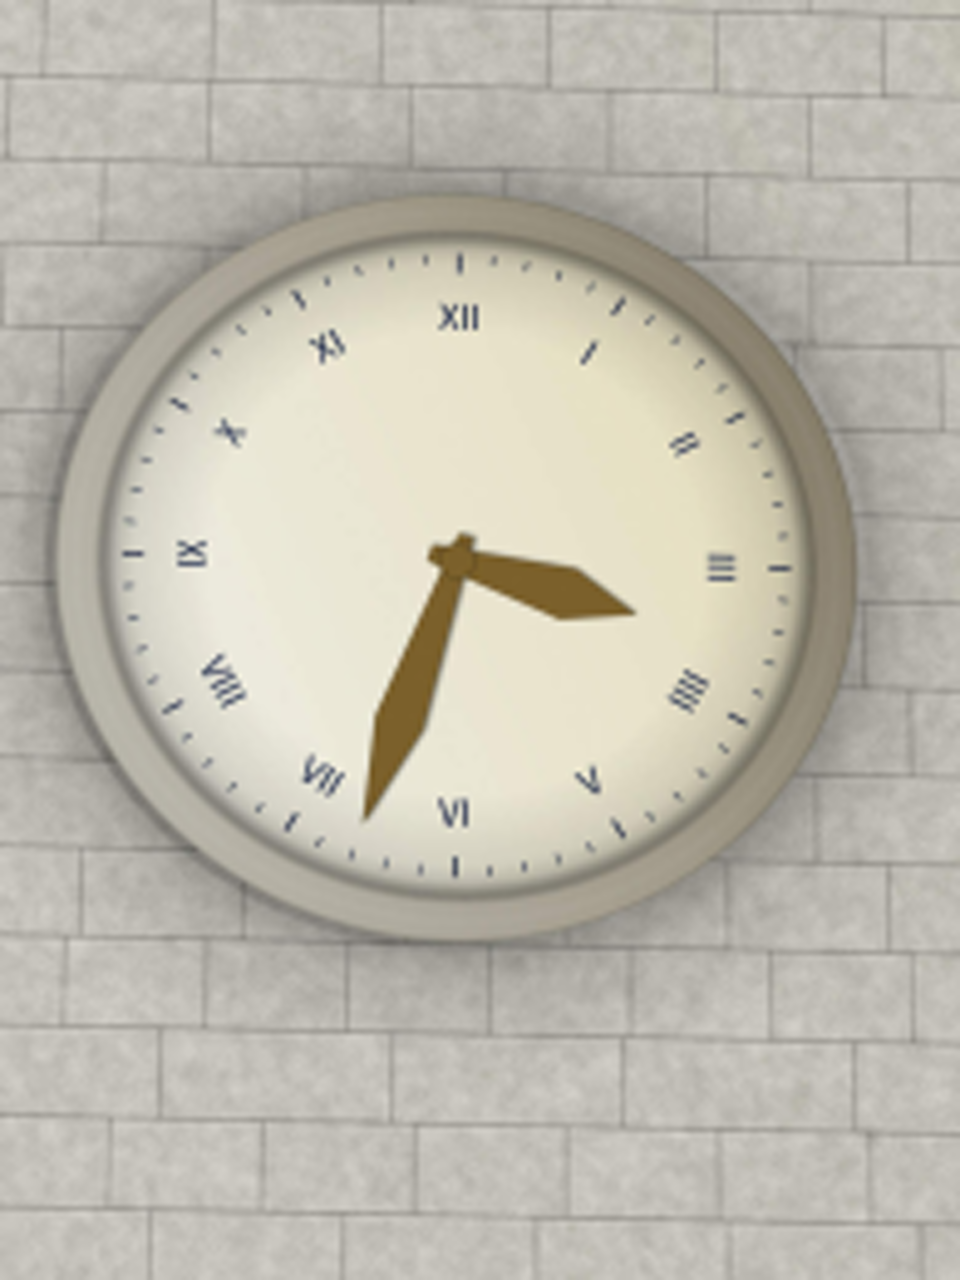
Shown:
3.33
